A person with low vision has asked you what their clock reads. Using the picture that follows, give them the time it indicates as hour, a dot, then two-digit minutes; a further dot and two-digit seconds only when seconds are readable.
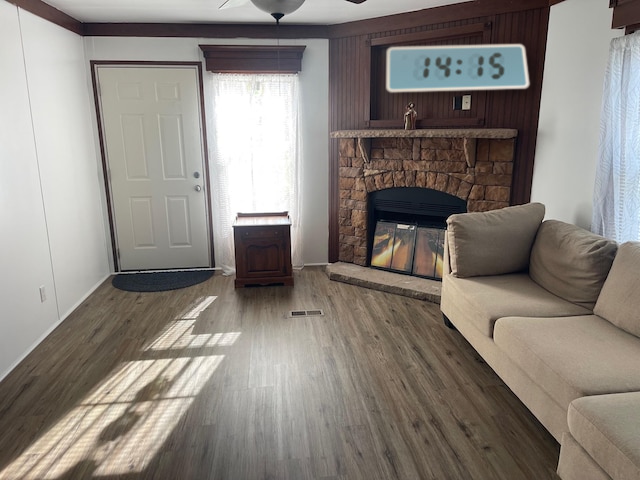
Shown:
14.15
